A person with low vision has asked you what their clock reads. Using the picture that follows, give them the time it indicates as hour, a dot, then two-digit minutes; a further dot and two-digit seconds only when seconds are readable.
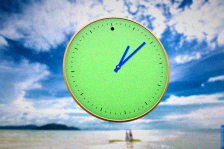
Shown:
1.09
